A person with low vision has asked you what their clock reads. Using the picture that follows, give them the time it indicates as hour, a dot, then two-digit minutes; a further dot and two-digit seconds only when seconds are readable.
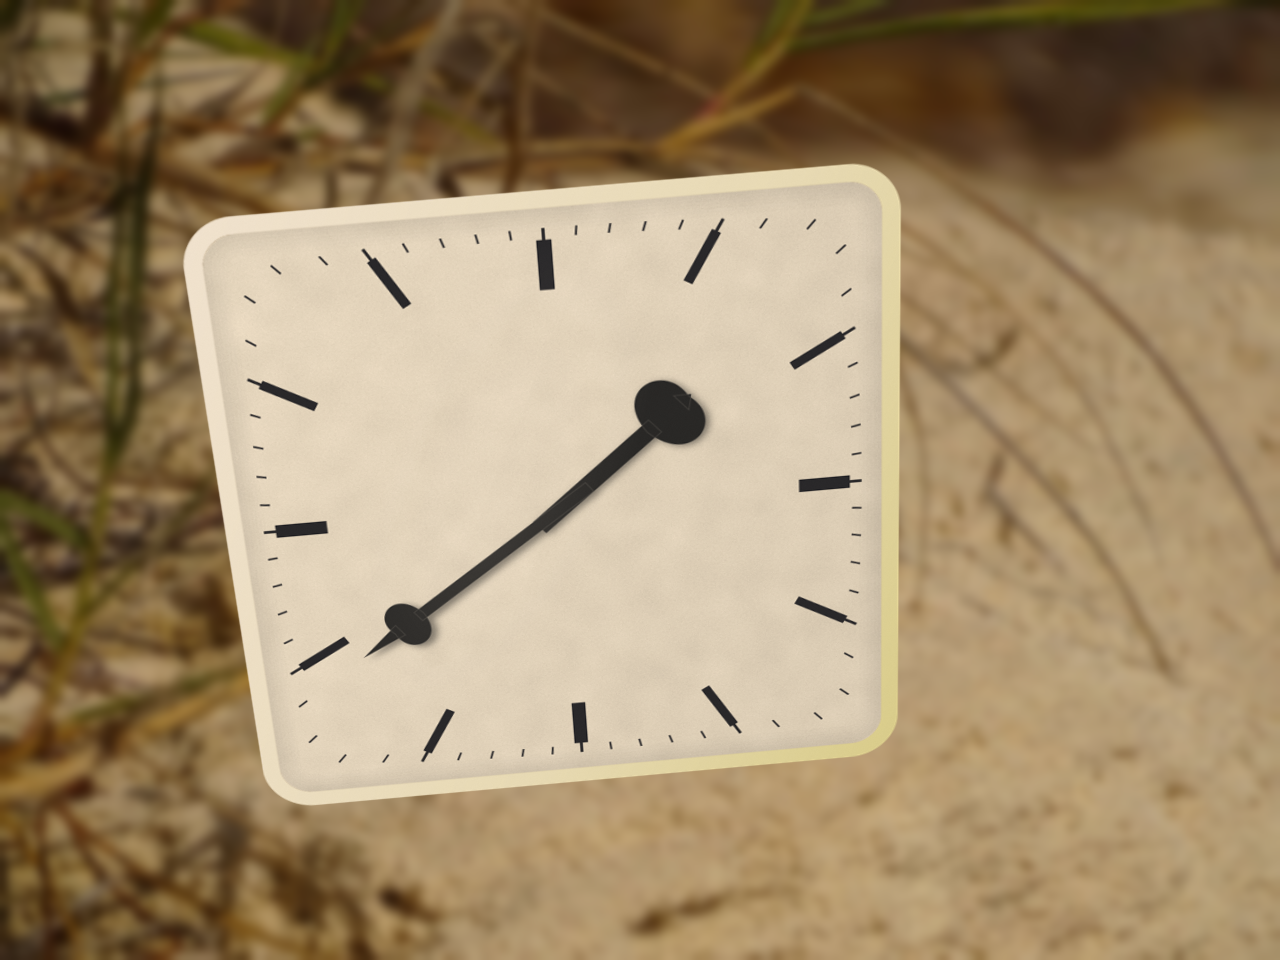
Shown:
1.39
